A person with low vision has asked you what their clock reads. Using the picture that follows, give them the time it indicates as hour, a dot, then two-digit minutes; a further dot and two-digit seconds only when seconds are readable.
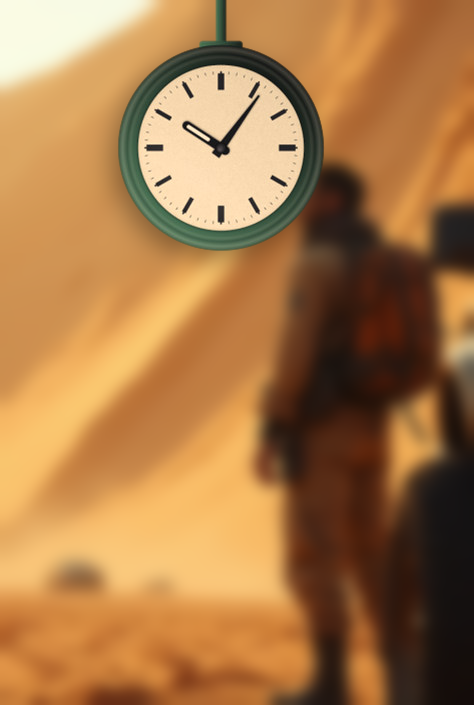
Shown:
10.06
